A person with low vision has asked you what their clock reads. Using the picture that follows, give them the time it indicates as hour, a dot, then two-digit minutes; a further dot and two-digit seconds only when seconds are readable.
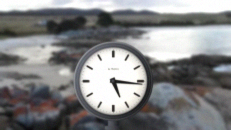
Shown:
5.16
